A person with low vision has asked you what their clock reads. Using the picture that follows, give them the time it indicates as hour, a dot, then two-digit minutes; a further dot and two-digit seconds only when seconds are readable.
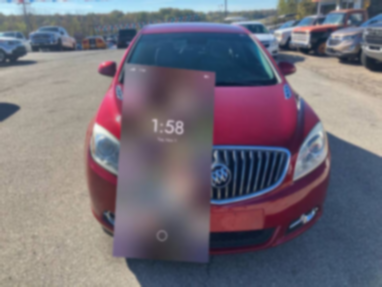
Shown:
1.58
